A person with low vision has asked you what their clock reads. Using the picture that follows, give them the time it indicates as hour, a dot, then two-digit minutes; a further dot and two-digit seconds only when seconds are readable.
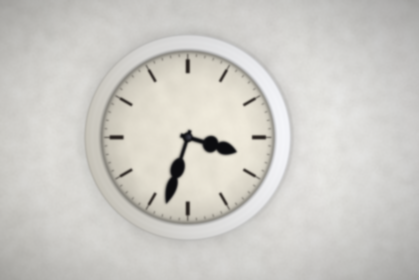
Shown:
3.33
